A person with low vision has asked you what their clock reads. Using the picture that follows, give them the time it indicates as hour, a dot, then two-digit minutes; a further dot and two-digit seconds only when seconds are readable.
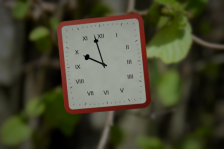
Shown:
9.58
